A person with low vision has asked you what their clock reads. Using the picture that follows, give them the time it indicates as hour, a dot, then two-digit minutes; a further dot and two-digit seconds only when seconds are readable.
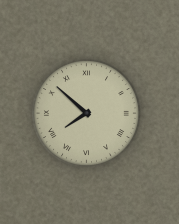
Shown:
7.52
